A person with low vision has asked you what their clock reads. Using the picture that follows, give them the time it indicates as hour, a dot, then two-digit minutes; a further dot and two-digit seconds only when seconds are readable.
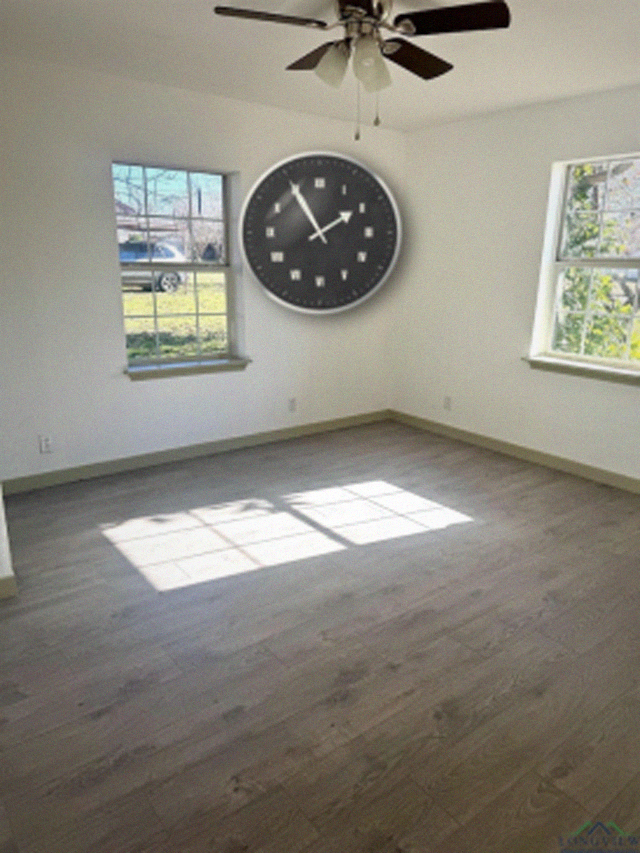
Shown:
1.55
